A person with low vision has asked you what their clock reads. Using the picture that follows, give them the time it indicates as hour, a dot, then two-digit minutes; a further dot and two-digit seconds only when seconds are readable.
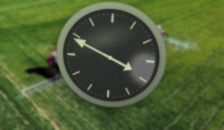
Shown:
3.49
